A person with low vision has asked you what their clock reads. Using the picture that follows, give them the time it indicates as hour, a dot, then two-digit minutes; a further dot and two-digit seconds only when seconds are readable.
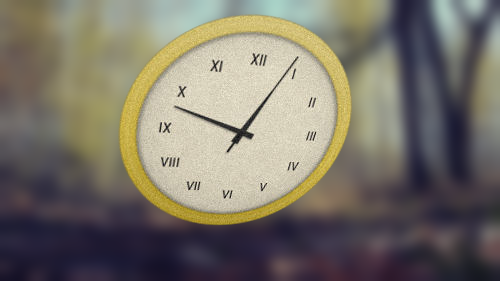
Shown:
12.48.04
